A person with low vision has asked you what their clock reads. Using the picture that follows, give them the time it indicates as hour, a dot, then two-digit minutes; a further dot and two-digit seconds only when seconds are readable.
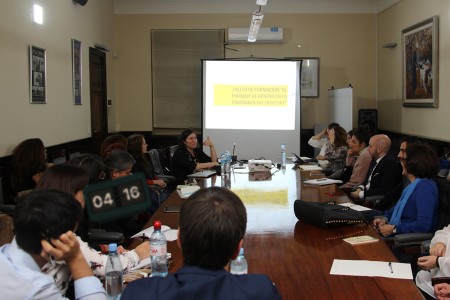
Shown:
4.16
